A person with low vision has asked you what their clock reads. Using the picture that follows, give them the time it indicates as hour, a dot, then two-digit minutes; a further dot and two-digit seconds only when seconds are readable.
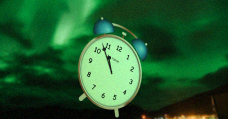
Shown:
10.53
